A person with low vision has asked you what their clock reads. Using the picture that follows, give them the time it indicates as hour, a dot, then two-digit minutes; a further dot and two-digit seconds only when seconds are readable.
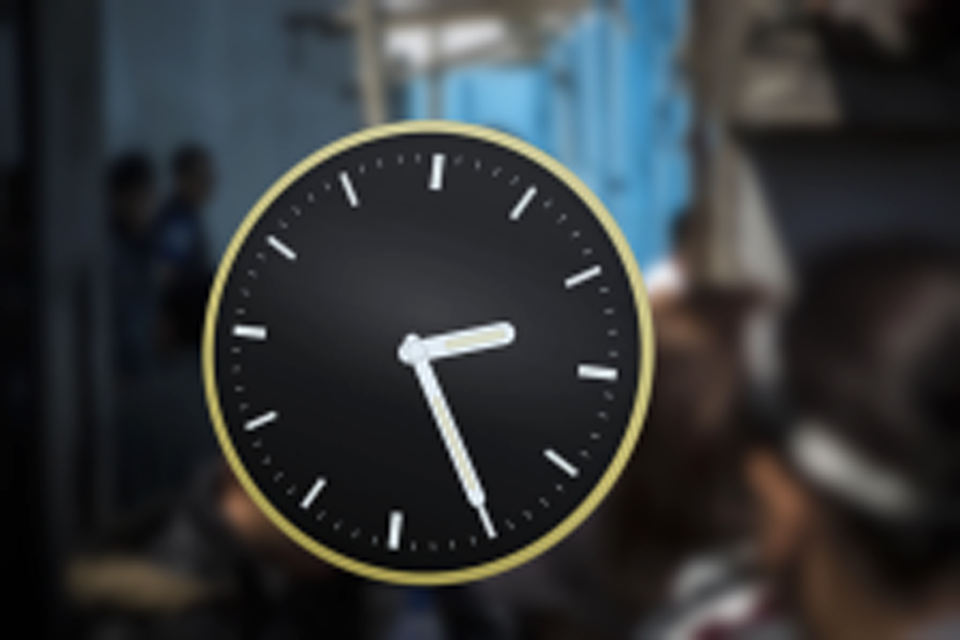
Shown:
2.25
